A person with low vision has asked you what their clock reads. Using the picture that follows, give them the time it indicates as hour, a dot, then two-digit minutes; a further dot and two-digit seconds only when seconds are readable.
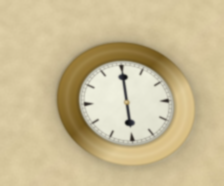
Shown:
6.00
